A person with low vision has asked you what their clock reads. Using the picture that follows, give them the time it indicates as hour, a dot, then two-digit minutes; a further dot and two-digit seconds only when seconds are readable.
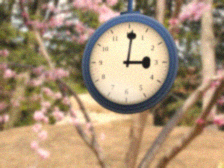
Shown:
3.01
